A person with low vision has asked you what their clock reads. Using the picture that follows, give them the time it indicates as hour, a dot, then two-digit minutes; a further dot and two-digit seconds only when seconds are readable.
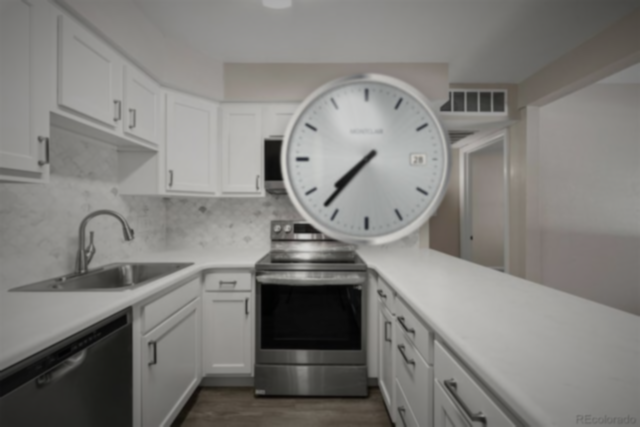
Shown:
7.37
